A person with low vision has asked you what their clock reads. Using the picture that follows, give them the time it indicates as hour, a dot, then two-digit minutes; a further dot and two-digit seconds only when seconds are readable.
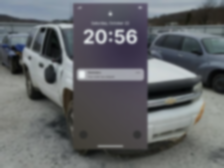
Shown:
20.56
